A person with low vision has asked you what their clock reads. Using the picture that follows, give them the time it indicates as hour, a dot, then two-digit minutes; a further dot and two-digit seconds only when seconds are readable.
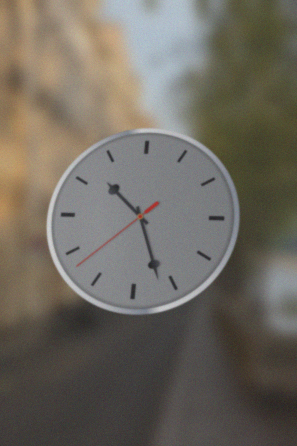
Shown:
10.26.38
